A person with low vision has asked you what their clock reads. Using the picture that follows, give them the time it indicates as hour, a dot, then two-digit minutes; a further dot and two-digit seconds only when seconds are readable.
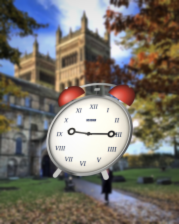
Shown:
9.15
